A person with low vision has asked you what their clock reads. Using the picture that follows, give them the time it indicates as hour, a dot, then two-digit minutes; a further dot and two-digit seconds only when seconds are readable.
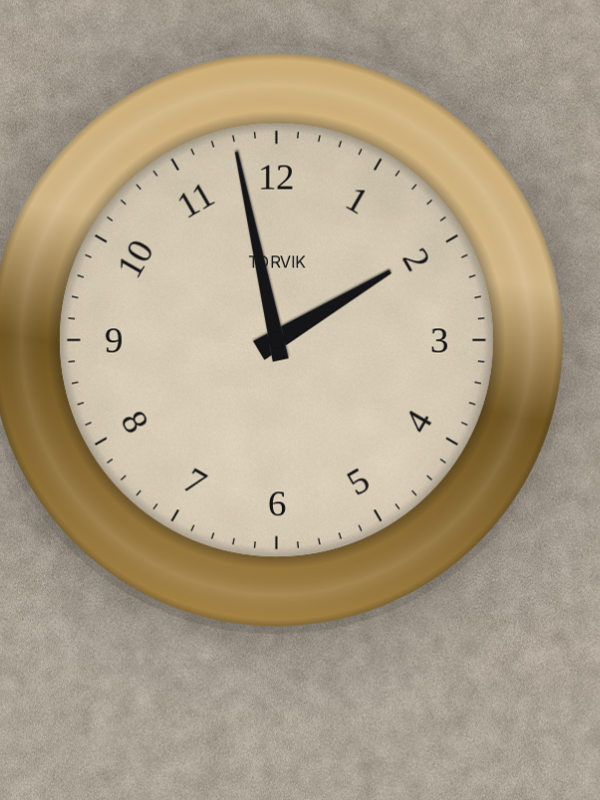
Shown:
1.58
